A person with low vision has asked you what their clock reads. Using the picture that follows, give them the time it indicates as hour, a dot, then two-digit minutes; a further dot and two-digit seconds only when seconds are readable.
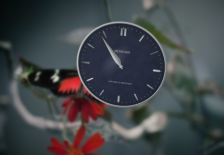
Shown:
10.54
